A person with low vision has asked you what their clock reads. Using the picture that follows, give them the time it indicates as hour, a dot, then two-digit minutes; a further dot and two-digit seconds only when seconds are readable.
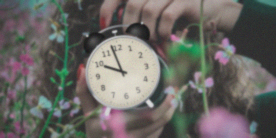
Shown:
9.58
